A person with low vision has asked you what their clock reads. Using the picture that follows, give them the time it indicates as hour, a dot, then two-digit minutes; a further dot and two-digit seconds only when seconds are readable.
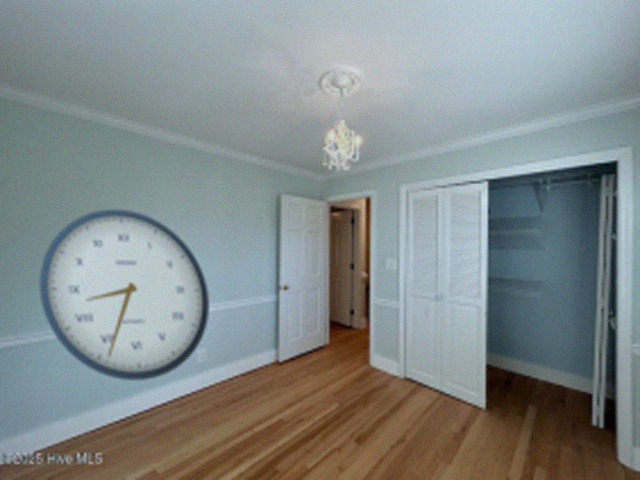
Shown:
8.34
